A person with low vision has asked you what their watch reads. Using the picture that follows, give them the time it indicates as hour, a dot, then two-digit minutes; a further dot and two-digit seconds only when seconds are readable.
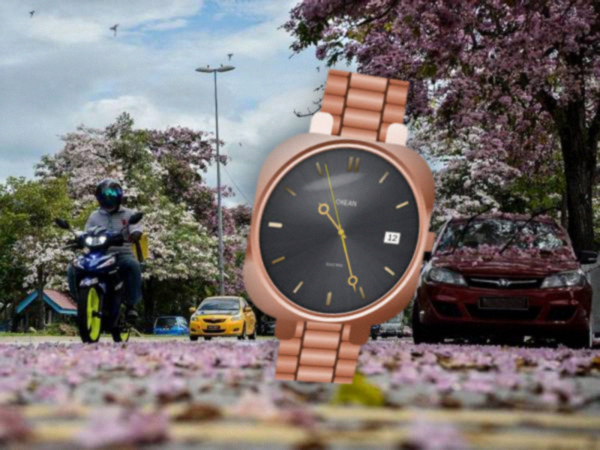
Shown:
10.25.56
